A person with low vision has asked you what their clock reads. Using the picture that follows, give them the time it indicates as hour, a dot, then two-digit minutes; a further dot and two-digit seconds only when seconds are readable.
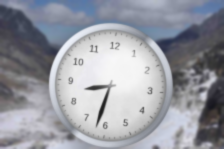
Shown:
8.32
